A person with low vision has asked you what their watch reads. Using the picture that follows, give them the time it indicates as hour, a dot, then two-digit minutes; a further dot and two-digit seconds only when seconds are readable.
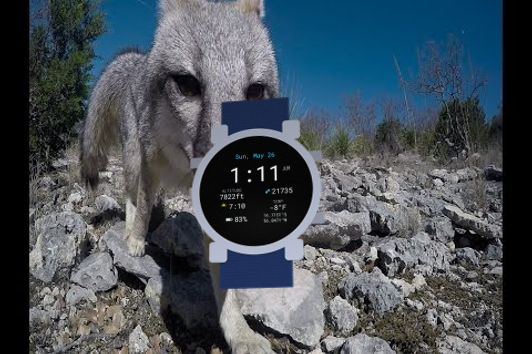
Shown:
1.11
